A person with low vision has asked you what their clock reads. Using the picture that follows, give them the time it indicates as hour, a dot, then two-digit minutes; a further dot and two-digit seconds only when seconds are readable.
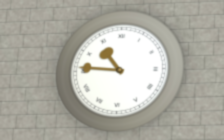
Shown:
10.46
